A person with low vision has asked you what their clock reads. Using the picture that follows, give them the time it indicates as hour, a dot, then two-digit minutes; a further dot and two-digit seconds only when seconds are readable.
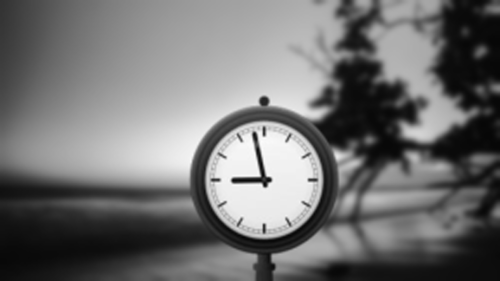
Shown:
8.58
